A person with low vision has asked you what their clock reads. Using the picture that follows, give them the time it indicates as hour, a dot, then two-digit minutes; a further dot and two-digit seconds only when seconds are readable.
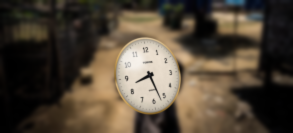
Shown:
8.27
